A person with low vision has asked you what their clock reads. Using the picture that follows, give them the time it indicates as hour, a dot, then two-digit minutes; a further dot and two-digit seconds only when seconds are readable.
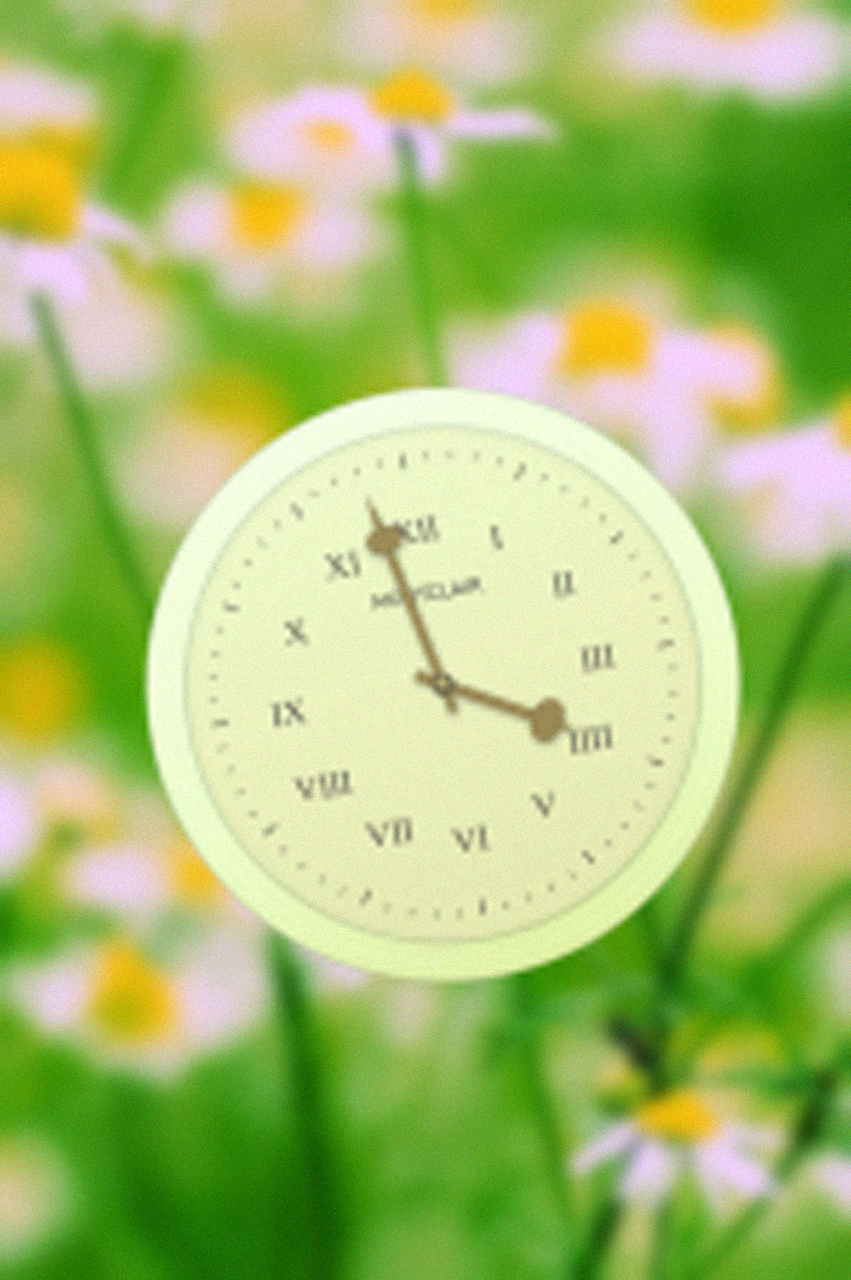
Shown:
3.58
